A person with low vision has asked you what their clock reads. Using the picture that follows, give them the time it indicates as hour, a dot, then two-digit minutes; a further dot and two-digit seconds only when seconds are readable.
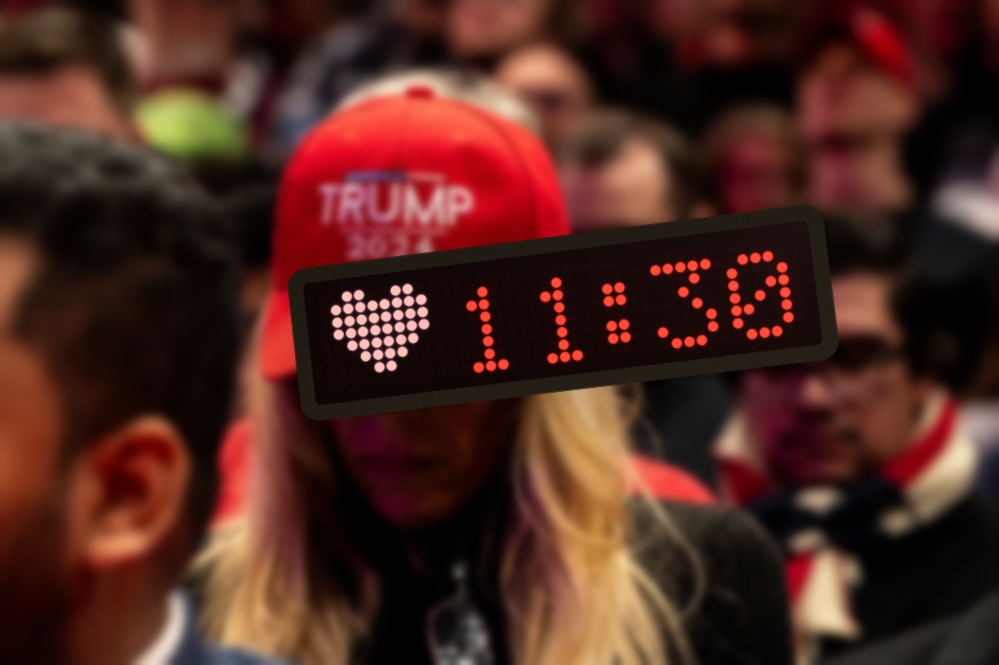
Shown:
11.30
